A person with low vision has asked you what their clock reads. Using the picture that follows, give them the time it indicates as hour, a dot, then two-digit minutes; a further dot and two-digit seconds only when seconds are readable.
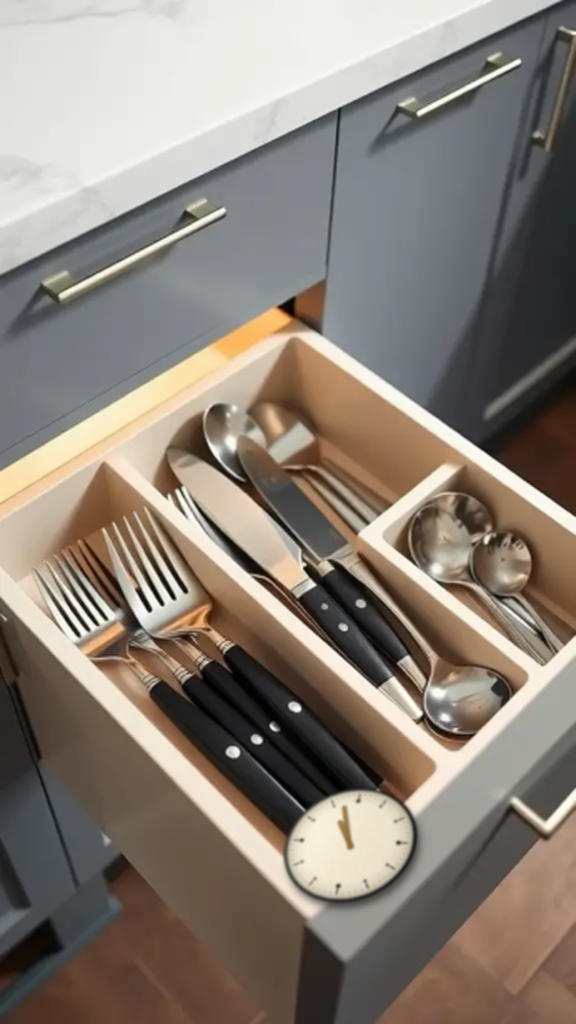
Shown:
10.57
